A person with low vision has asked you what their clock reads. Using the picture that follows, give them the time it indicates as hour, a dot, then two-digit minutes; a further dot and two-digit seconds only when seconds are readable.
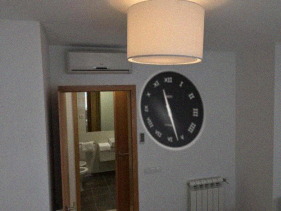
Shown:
11.27
